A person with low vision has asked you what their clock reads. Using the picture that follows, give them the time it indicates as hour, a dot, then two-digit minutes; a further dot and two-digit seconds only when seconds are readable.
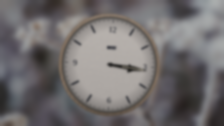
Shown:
3.16
